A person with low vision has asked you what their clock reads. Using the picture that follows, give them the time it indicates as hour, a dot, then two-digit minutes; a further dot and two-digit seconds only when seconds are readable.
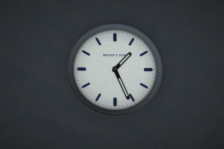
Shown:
1.26
